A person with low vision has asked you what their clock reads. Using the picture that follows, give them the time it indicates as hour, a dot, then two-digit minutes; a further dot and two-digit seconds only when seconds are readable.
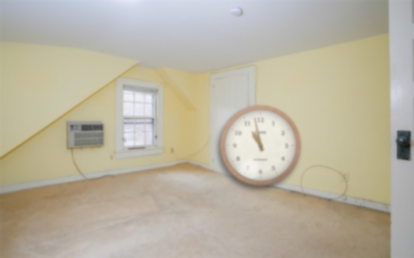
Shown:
10.58
